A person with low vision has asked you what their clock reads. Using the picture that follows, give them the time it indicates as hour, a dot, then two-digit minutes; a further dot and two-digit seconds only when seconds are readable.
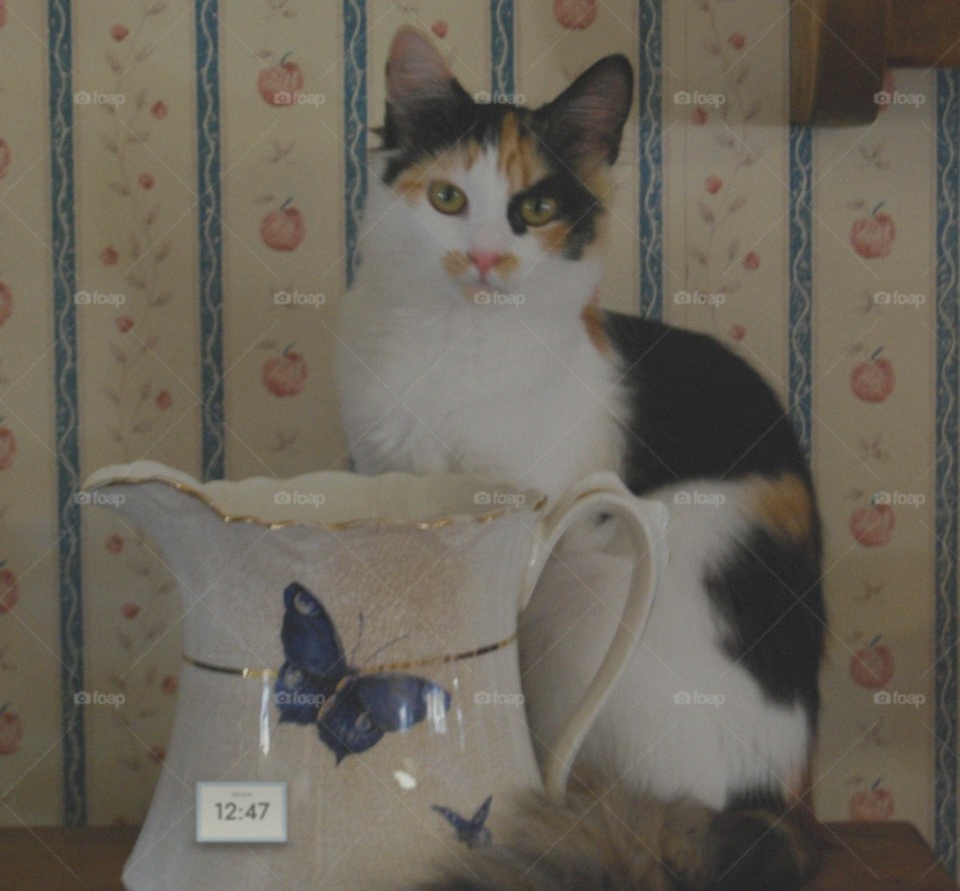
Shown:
12.47
